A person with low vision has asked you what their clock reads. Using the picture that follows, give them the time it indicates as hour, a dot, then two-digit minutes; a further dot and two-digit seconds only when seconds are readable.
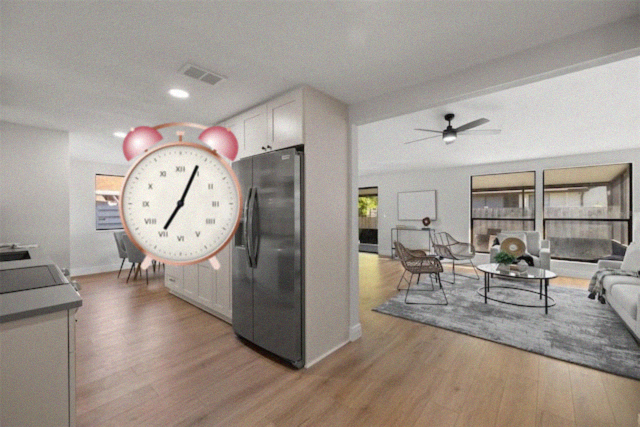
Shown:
7.04
